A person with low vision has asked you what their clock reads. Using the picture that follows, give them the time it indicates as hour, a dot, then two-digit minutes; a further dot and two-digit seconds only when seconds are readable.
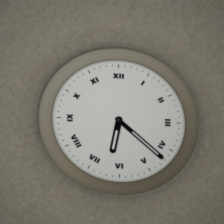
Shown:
6.22
